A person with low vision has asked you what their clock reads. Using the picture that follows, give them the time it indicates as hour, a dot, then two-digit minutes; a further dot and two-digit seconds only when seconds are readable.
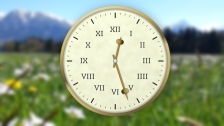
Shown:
12.27
